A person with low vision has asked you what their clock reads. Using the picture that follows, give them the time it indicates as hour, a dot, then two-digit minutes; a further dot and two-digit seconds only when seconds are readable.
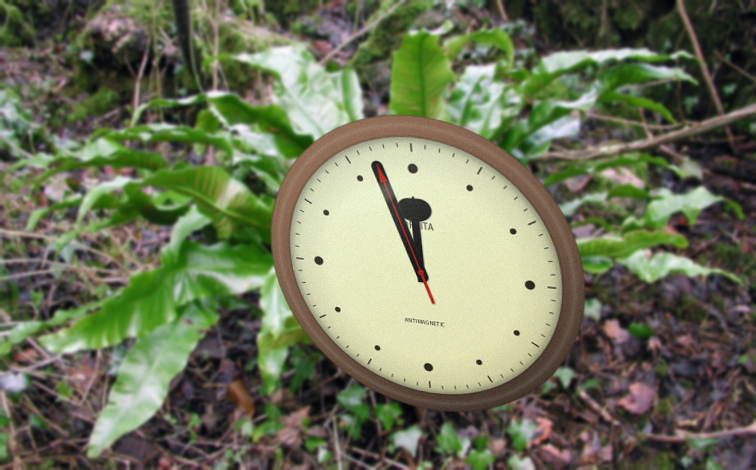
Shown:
11.56.57
